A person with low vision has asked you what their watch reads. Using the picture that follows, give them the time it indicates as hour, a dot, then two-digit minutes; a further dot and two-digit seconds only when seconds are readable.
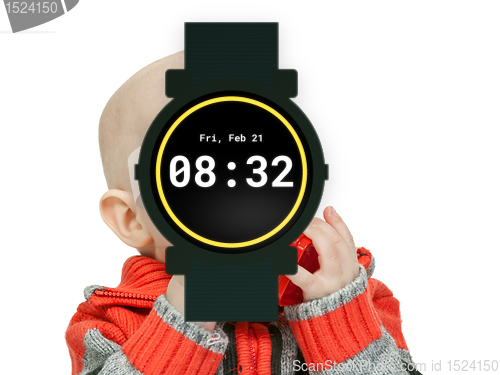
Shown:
8.32
